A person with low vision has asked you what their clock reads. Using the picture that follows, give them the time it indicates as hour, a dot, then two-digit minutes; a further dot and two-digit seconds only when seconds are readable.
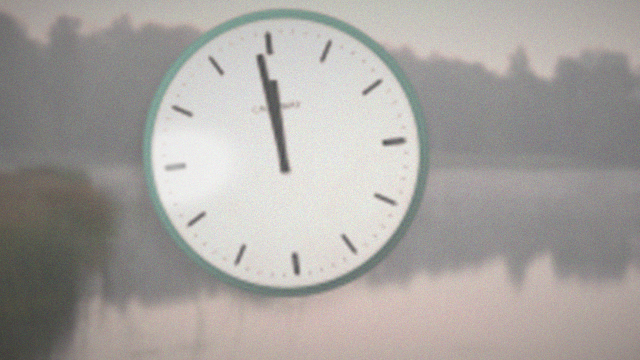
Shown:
11.59
